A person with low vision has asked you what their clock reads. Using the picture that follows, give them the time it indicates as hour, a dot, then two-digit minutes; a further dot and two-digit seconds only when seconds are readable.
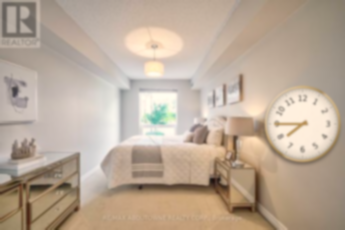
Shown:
7.45
